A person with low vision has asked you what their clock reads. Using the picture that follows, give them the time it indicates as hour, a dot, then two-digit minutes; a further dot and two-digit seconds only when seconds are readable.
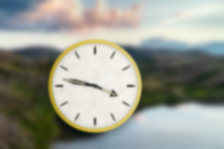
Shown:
3.47
